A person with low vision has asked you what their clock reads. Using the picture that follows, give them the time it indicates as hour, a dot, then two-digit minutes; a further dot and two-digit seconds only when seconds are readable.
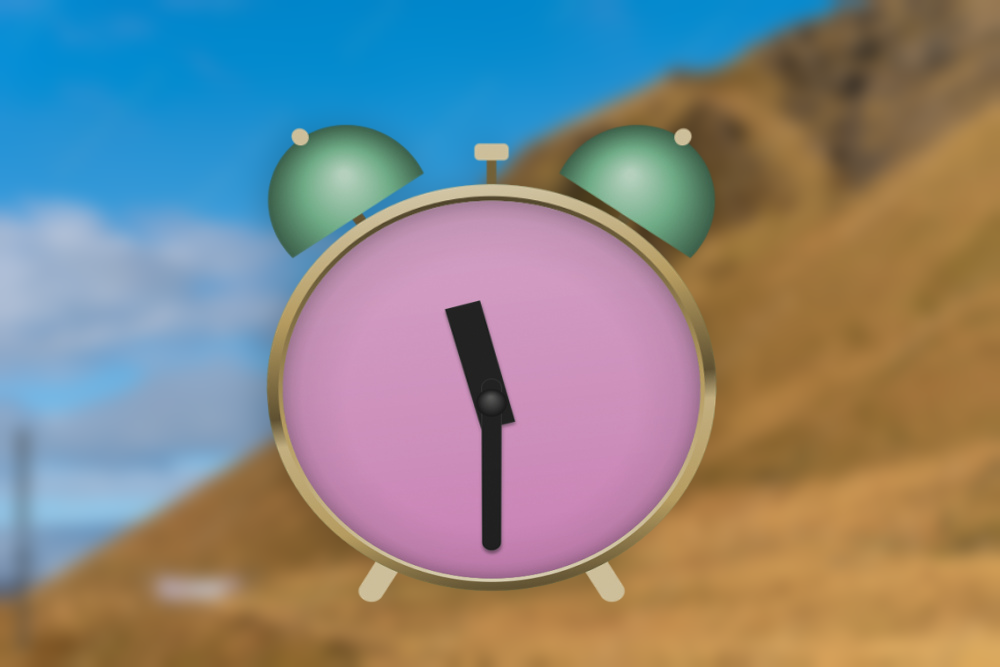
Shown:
11.30
